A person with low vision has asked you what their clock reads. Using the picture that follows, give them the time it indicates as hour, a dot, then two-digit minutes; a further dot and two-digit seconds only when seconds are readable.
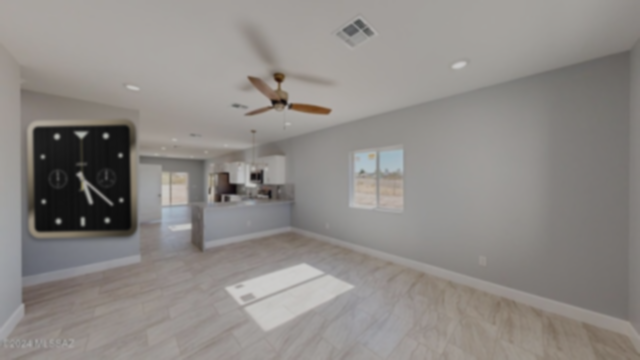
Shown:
5.22
